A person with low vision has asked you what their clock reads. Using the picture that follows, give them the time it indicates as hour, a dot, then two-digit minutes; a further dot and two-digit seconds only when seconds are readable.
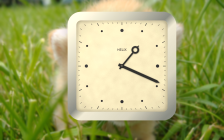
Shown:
1.19
